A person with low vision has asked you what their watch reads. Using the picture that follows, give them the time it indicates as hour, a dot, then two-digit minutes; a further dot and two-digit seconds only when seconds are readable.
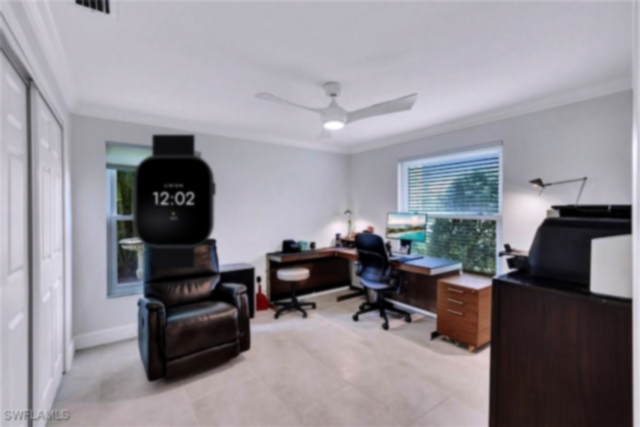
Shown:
12.02
